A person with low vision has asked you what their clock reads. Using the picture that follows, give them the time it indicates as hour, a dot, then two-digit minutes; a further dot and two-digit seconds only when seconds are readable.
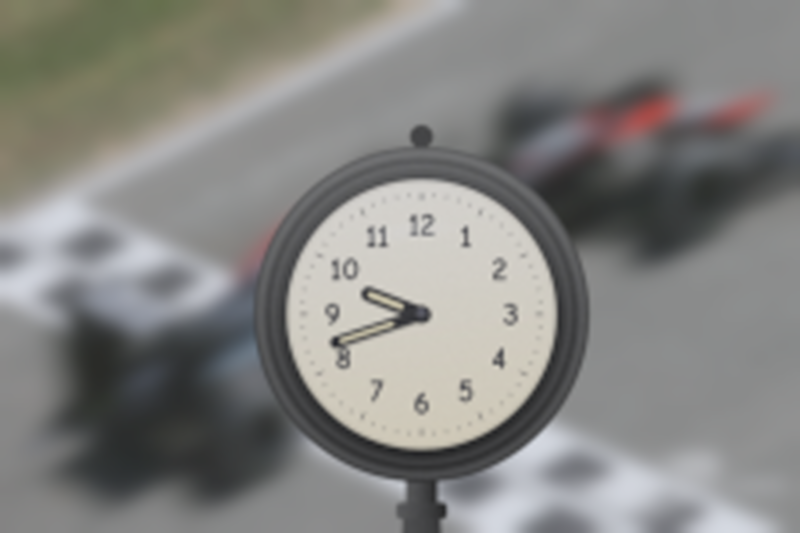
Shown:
9.42
